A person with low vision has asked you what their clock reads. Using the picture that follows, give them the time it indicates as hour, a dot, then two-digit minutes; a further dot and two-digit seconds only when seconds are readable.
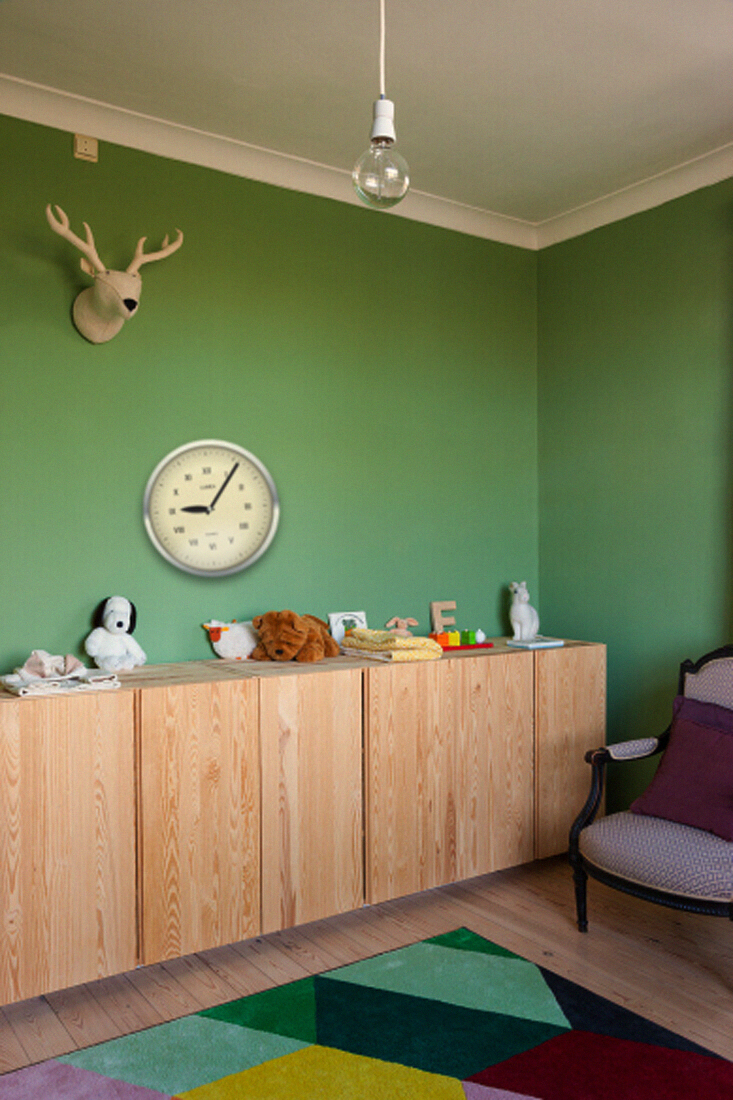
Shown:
9.06
